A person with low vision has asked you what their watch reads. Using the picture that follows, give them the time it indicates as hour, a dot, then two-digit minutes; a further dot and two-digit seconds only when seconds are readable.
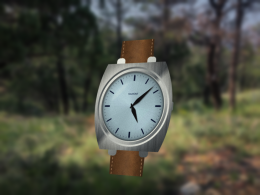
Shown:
5.08
